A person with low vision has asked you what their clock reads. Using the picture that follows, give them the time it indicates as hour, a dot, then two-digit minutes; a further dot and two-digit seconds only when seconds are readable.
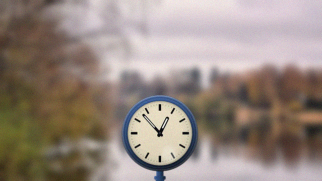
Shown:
12.53
